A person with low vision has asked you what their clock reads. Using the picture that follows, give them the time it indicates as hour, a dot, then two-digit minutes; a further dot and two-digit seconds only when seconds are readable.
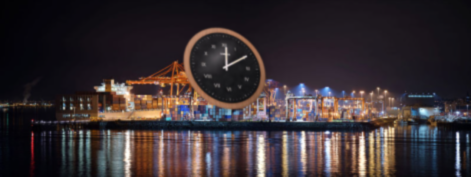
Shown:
12.10
